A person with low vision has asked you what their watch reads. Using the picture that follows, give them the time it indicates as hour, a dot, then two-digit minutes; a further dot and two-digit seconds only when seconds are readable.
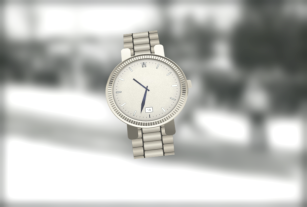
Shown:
10.33
